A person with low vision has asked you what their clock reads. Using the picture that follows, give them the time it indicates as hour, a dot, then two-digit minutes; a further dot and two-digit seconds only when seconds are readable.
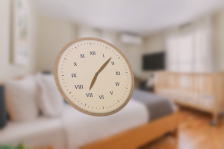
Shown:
7.08
